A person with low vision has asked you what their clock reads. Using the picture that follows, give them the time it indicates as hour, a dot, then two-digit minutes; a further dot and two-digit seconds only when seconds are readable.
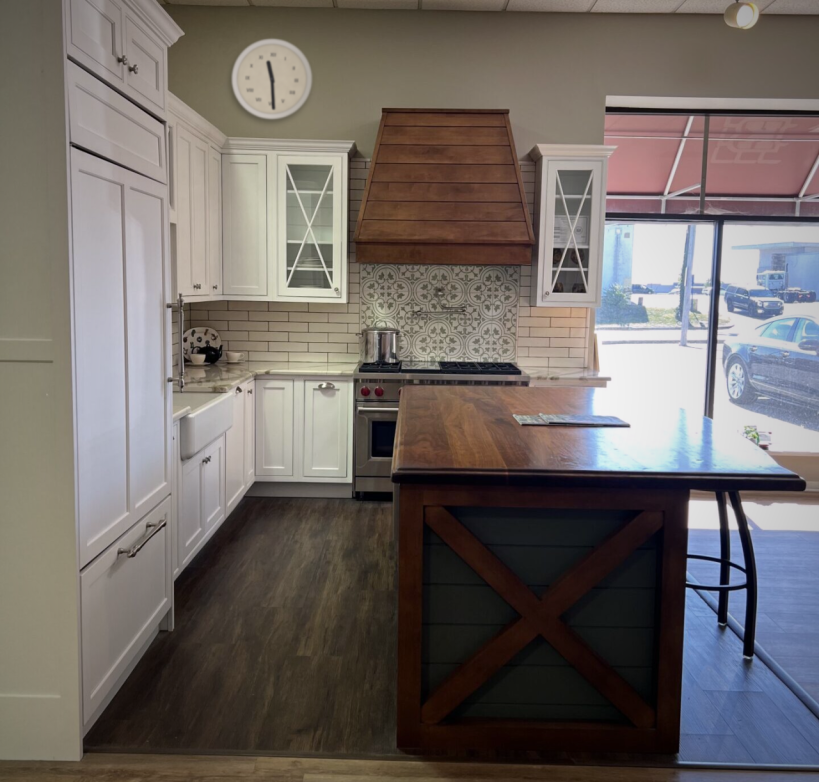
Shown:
11.29
